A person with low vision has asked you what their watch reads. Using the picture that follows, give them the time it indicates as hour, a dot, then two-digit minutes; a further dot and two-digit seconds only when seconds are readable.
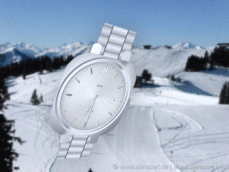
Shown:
6.30
